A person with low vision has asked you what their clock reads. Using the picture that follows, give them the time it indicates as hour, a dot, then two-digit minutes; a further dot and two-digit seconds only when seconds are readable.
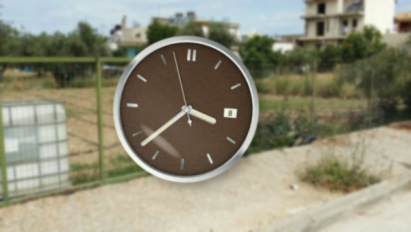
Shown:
3.37.57
